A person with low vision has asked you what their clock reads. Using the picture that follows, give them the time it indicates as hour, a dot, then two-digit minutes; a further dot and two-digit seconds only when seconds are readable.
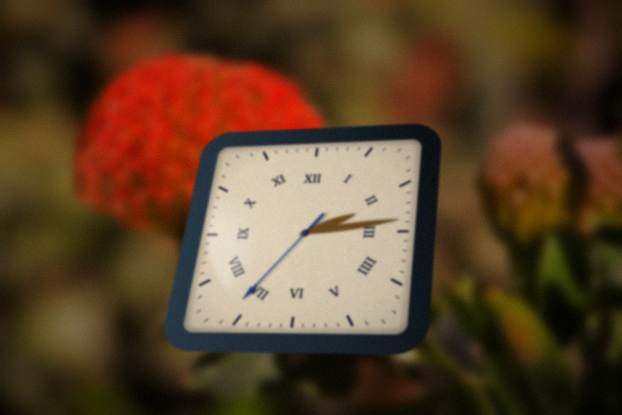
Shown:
2.13.36
